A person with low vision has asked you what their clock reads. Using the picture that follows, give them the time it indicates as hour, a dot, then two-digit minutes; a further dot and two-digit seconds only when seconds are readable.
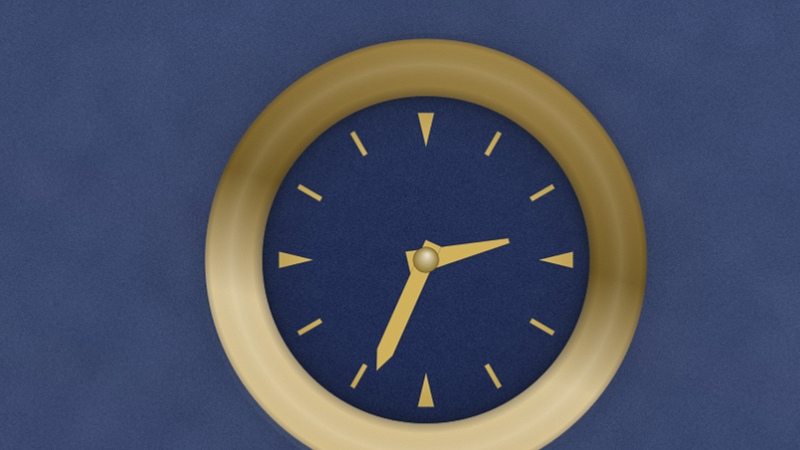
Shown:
2.34
